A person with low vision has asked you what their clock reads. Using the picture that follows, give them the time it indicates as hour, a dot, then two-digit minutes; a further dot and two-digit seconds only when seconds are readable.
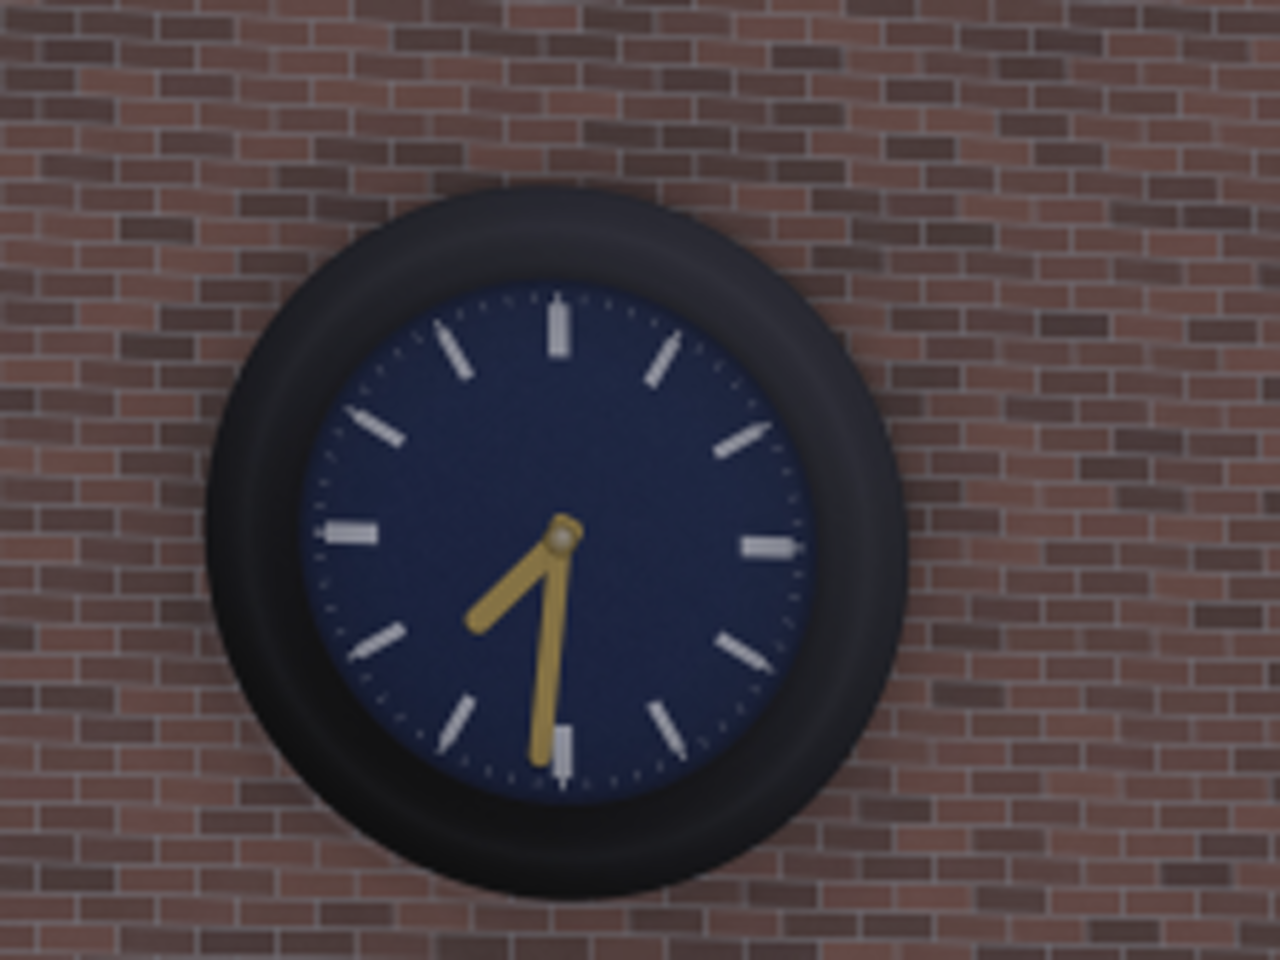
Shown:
7.31
